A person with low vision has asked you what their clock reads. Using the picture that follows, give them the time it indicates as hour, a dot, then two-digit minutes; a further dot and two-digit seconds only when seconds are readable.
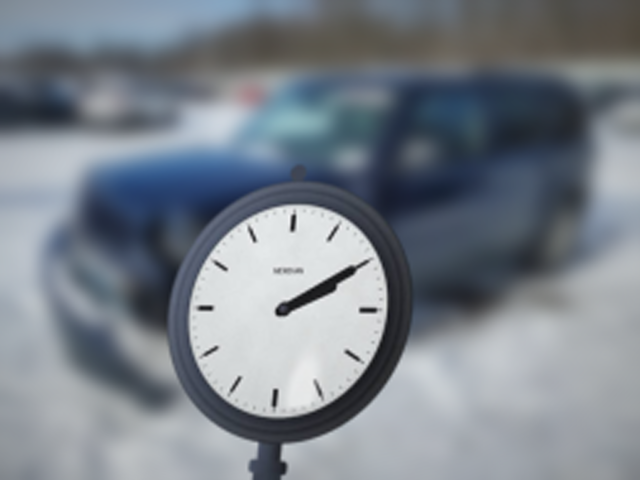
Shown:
2.10
